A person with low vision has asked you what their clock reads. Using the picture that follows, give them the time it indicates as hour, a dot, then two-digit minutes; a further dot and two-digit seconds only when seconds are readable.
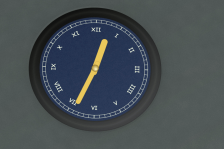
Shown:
12.34
